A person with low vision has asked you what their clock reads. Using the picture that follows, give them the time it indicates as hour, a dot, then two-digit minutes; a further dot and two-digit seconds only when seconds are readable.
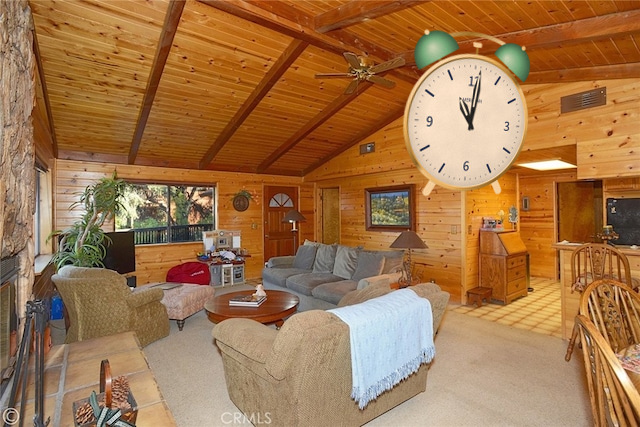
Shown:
11.01
